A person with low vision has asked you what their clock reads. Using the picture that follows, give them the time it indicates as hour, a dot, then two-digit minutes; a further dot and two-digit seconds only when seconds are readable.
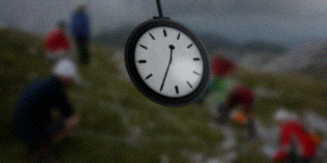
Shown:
12.35
